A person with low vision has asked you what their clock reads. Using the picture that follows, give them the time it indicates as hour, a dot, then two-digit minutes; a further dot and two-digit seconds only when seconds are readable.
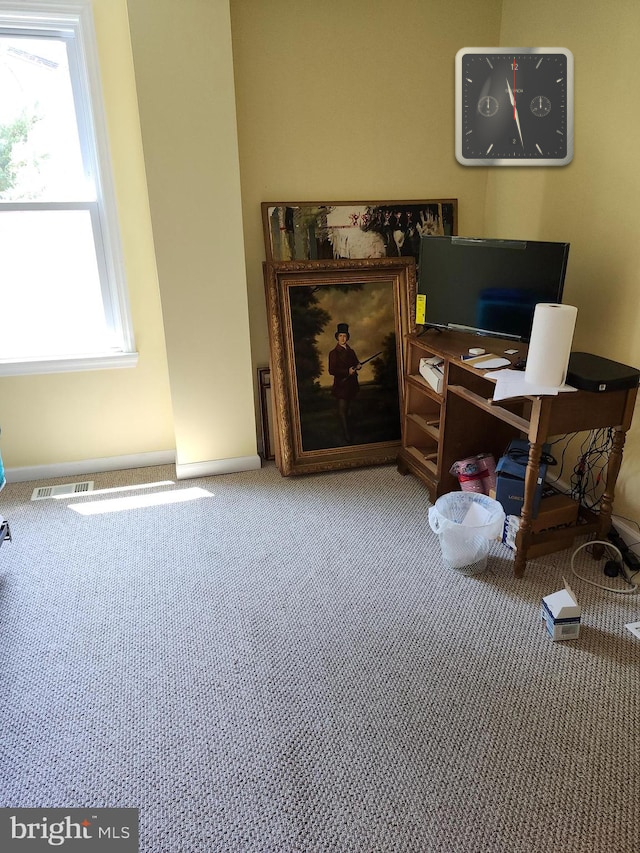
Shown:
11.28
